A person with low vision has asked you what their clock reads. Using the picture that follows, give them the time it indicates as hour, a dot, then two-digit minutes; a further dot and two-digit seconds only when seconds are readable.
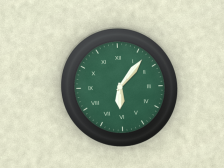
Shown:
6.07
